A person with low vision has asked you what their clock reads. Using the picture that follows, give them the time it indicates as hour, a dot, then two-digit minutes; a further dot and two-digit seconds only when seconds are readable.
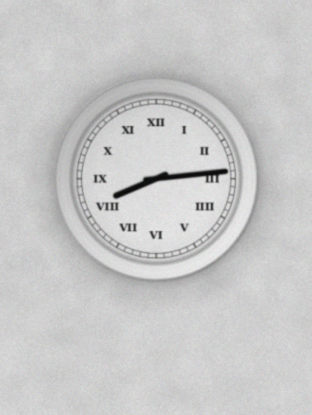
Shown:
8.14
